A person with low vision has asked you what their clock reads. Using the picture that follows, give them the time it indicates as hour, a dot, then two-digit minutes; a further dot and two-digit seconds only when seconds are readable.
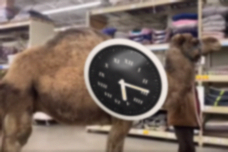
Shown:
5.14
